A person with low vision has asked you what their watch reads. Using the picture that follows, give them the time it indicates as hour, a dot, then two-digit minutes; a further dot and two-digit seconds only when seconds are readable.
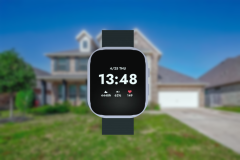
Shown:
13.48
